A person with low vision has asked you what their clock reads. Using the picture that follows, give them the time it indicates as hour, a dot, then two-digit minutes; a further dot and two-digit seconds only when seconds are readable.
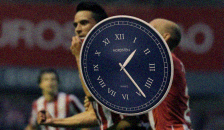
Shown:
1.24
